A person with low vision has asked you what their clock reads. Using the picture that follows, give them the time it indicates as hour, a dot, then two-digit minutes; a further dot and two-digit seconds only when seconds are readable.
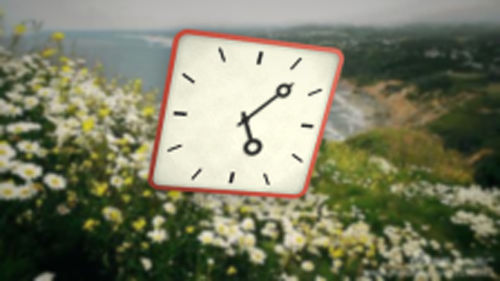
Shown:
5.07
